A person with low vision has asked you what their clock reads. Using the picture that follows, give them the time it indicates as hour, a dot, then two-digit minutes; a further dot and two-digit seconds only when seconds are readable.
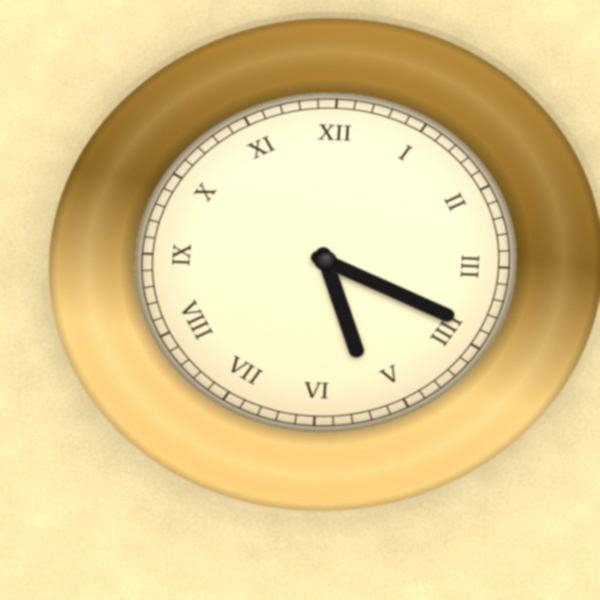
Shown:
5.19
